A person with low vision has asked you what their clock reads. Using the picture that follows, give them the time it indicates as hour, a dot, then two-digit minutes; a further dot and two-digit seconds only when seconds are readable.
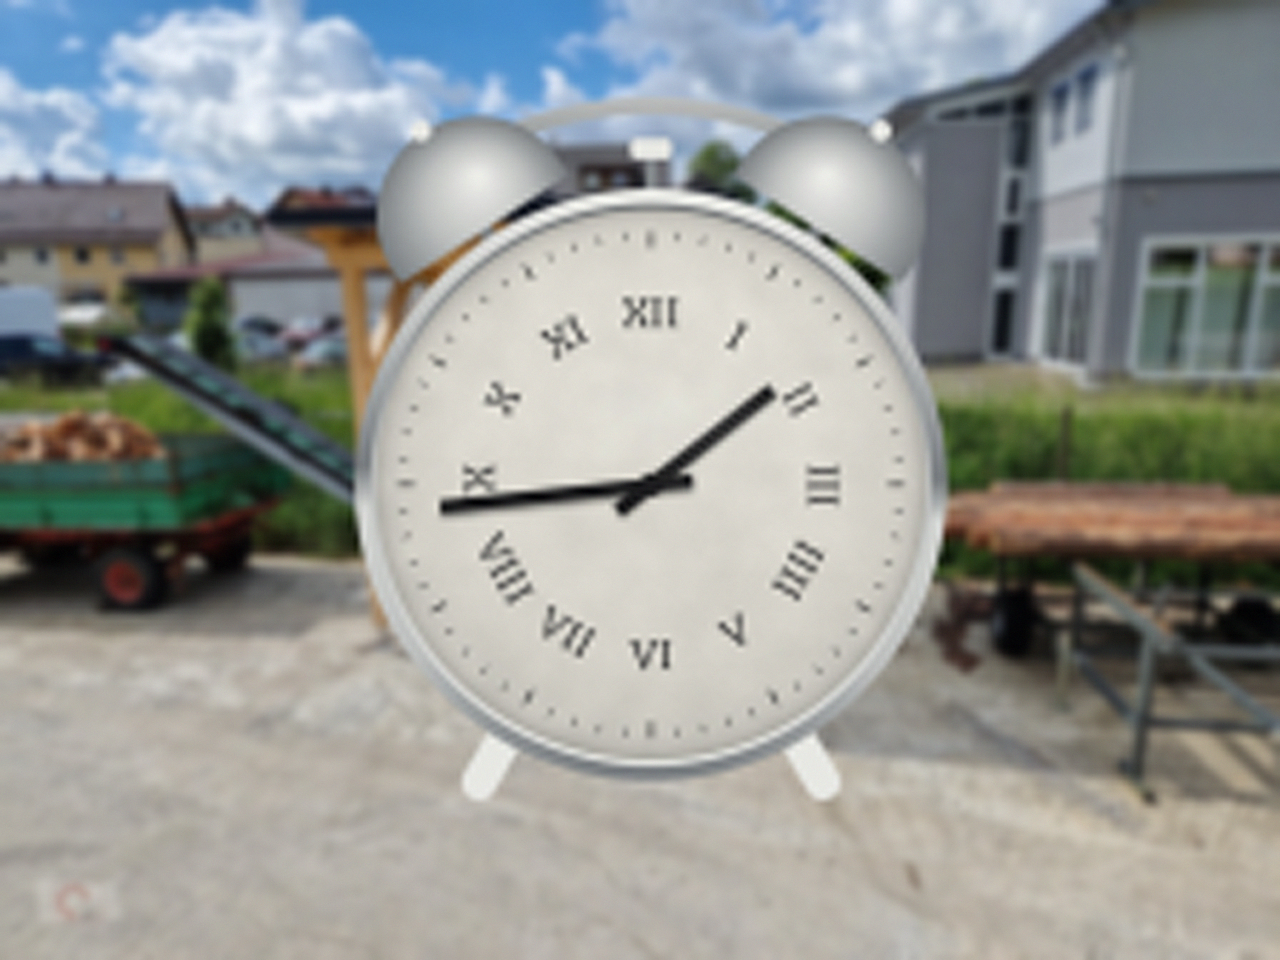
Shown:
1.44
